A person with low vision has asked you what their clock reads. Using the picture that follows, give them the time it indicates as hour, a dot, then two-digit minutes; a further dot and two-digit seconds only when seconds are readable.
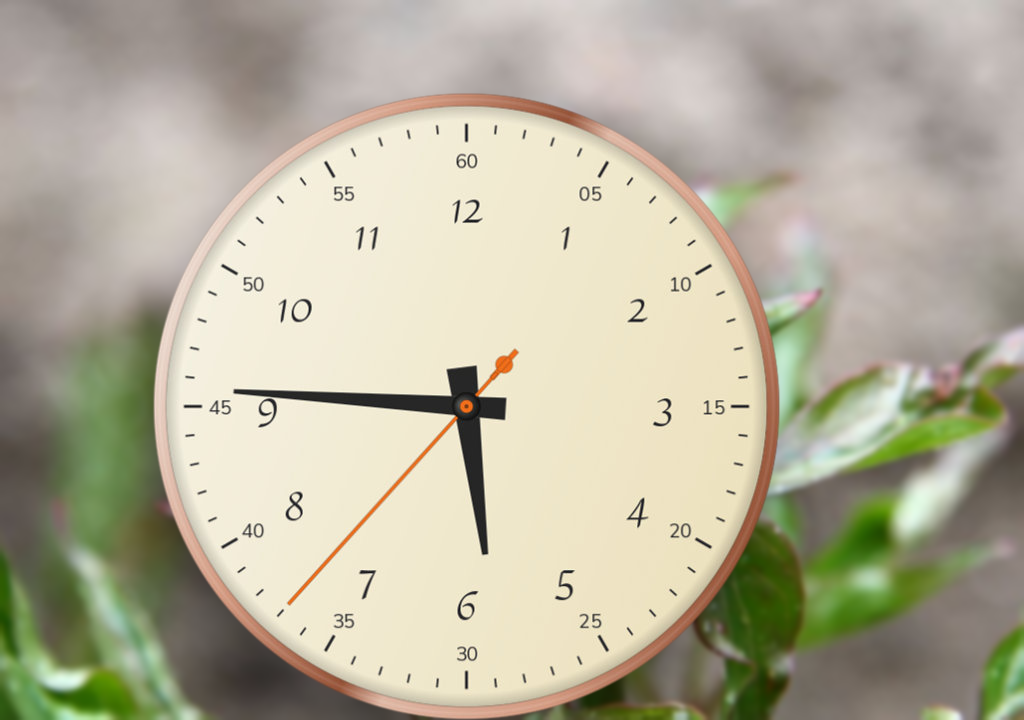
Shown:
5.45.37
